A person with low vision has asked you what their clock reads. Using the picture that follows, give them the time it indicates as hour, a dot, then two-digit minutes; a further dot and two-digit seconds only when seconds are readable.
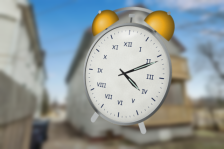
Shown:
4.11
